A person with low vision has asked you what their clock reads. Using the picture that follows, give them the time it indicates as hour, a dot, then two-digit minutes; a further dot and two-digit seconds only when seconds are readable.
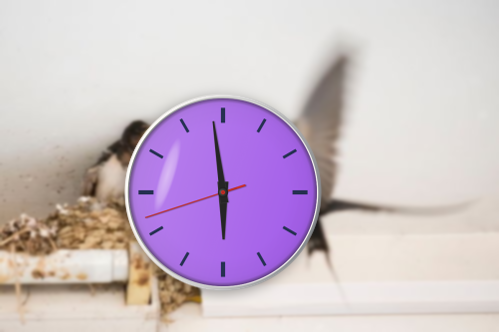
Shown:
5.58.42
